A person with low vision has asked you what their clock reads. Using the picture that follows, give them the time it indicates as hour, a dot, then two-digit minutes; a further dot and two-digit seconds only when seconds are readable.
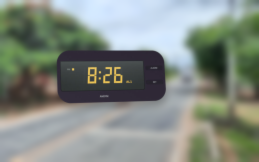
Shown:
8.26
